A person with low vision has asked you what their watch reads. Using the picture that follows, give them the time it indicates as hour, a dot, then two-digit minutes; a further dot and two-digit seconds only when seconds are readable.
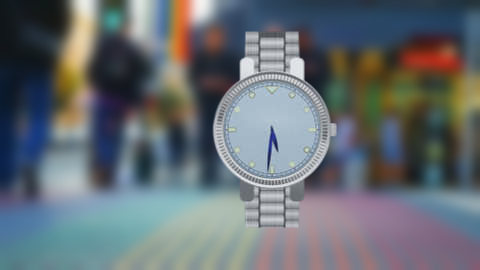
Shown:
5.31
